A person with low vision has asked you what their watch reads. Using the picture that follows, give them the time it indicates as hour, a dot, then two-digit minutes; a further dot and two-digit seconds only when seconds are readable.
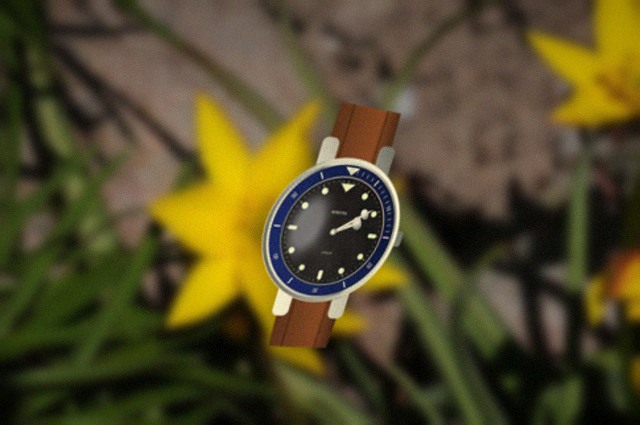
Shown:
2.09
